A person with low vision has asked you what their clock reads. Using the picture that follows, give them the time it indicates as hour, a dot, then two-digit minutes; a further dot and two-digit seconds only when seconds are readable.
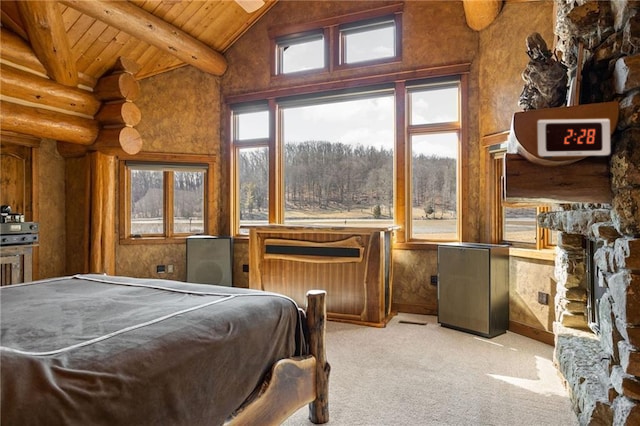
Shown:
2.28
